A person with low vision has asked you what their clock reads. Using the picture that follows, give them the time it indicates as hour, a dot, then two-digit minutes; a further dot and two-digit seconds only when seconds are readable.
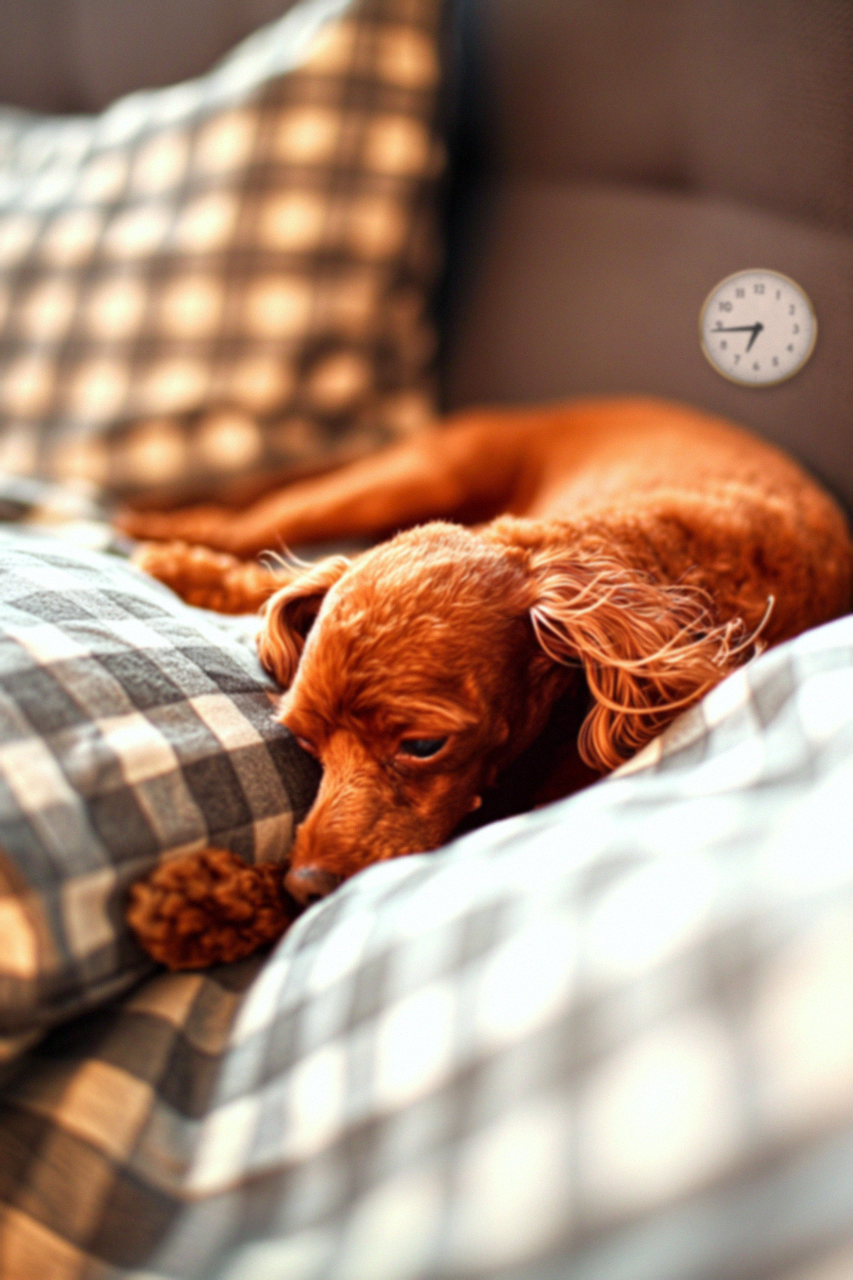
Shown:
6.44
